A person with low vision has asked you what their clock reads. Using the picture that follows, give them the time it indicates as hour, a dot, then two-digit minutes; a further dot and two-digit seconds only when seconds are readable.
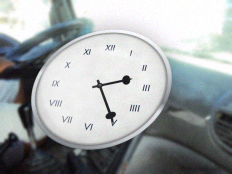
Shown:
2.25
